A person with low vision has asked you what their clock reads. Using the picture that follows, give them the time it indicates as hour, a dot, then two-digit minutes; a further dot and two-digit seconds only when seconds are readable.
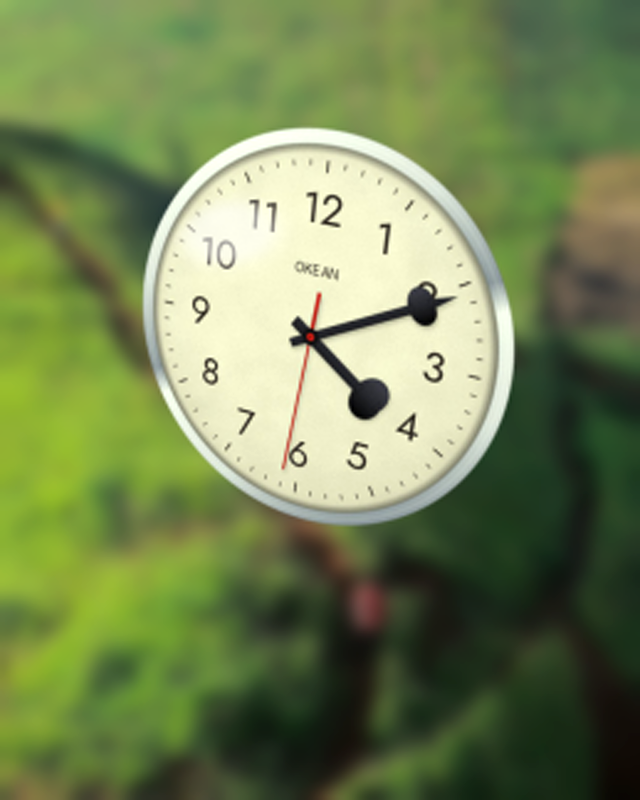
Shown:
4.10.31
